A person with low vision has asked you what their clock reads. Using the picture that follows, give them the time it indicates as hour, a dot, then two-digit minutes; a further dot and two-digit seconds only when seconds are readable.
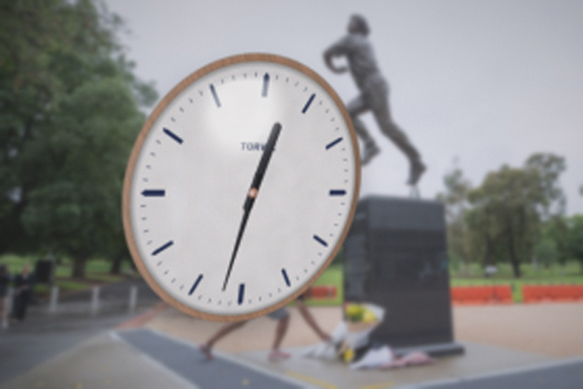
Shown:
12.32
